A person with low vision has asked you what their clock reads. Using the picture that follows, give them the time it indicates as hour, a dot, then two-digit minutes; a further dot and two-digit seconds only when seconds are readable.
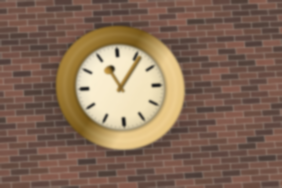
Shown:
11.06
